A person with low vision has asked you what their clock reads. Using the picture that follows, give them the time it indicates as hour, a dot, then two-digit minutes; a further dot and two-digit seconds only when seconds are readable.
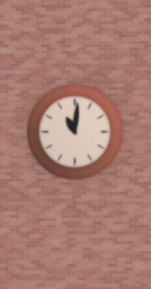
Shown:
11.01
